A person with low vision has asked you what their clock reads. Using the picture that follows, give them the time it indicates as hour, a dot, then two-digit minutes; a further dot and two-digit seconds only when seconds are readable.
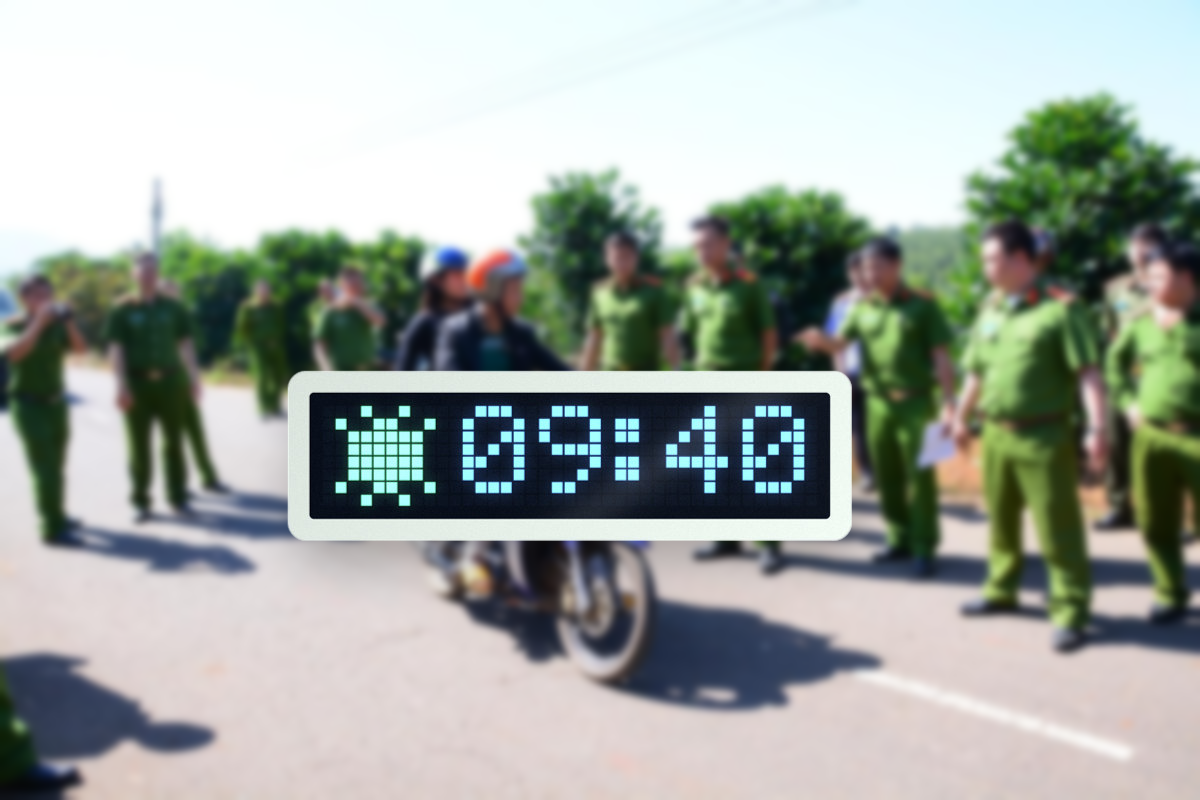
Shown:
9.40
